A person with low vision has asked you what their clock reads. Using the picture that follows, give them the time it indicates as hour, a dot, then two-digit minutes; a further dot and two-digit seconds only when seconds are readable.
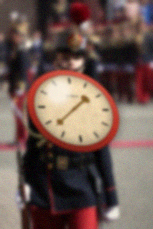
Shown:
1.38
